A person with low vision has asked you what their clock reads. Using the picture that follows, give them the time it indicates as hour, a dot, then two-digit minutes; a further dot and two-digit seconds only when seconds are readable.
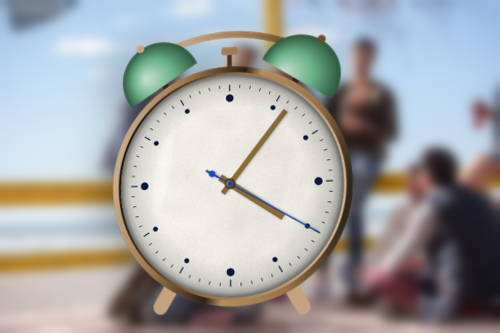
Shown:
4.06.20
